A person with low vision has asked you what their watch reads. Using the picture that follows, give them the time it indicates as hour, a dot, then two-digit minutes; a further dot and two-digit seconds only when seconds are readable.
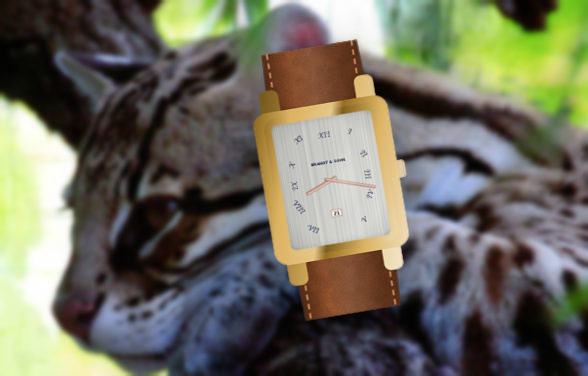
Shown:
8.18
